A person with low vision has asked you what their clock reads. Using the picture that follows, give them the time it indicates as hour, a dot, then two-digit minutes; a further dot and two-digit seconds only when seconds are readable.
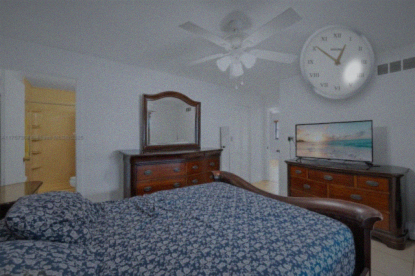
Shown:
12.51
